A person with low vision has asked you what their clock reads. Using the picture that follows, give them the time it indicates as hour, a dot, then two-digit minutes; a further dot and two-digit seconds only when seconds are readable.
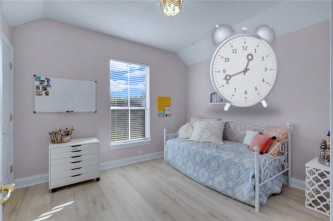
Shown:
12.42
